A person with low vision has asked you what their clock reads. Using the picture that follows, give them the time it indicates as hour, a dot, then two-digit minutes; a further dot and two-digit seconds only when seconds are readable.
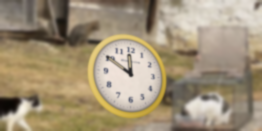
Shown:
11.50
